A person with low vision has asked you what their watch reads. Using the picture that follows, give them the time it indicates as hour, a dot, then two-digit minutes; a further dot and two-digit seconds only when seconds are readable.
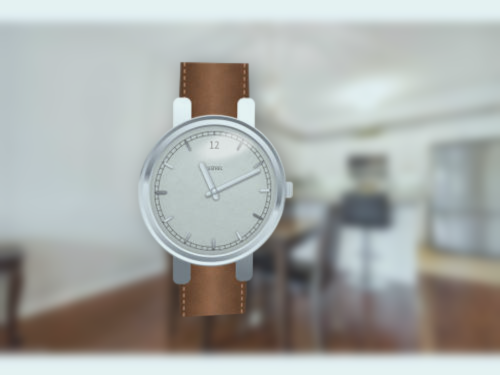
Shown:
11.11
